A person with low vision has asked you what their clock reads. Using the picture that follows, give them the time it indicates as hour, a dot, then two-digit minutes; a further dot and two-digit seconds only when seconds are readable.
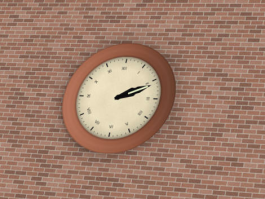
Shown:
2.11
